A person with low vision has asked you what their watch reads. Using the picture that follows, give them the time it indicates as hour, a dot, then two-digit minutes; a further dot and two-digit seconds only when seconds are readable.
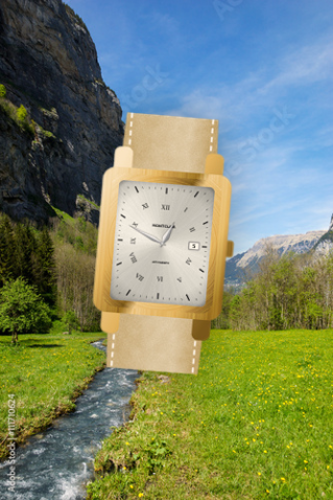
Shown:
12.49
